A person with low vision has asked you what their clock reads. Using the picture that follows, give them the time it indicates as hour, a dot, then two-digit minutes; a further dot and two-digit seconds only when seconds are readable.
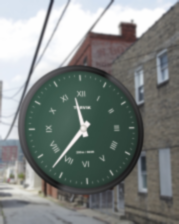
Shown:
11.37
